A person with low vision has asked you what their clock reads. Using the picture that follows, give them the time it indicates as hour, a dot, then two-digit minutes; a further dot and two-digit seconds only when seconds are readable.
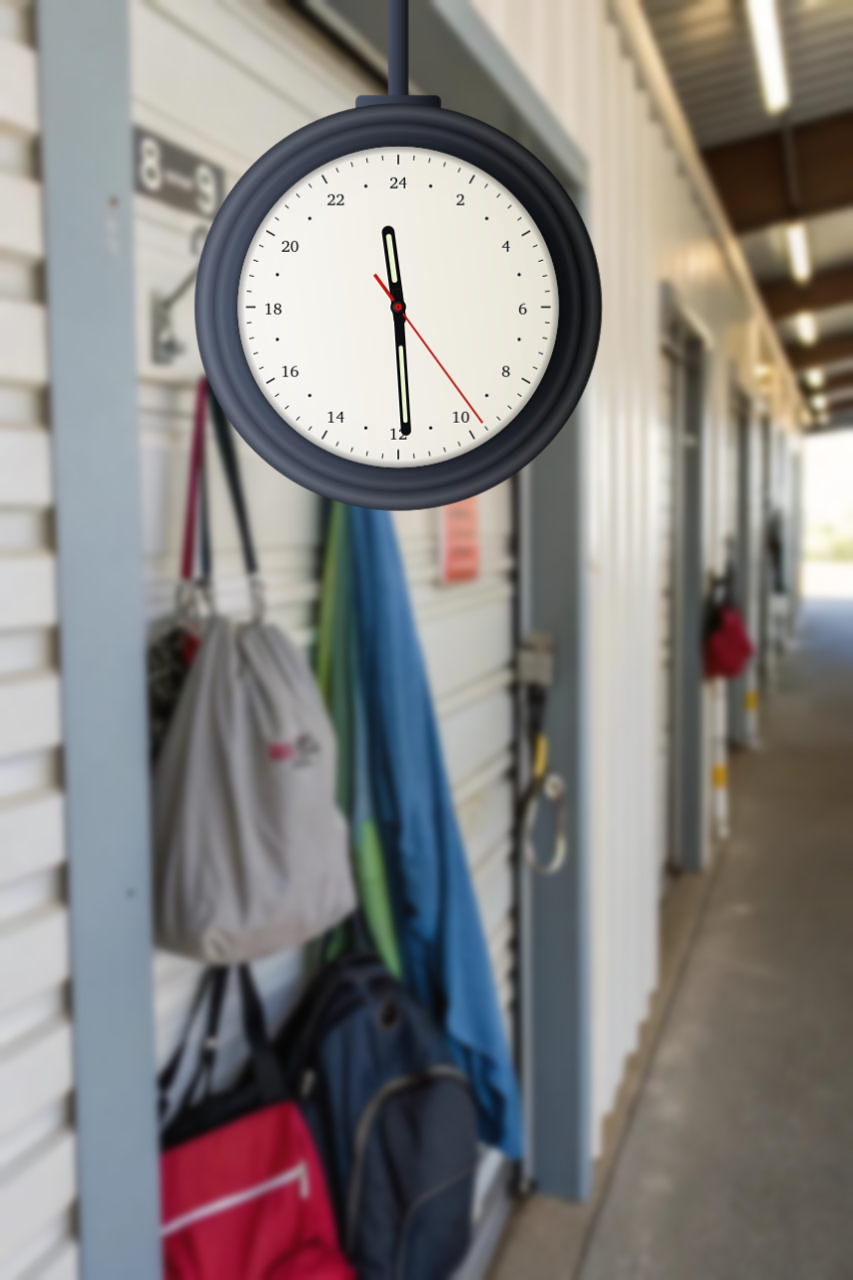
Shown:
23.29.24
